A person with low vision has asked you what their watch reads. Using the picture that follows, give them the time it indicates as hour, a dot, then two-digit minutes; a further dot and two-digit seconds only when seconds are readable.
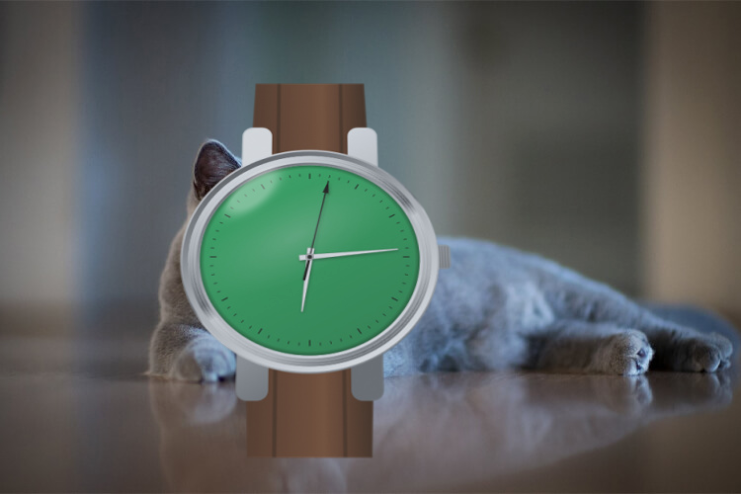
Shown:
6.14.02
